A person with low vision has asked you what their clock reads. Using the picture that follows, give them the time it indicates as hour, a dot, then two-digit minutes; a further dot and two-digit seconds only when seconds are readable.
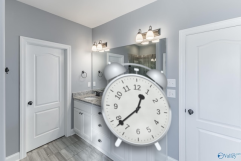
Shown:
12.38
